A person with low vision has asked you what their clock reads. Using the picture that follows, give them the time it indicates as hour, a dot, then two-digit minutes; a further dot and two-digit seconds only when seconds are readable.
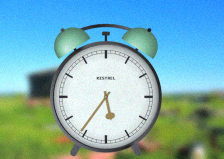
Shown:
5.36
